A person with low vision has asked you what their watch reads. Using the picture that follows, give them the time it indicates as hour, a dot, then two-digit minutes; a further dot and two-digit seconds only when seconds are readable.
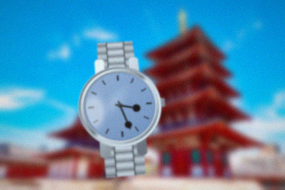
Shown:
3.27
